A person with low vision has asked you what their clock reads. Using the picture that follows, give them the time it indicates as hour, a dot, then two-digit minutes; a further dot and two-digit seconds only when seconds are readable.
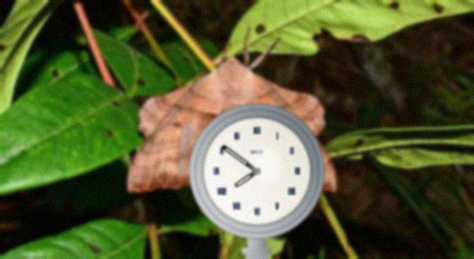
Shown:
7.51
